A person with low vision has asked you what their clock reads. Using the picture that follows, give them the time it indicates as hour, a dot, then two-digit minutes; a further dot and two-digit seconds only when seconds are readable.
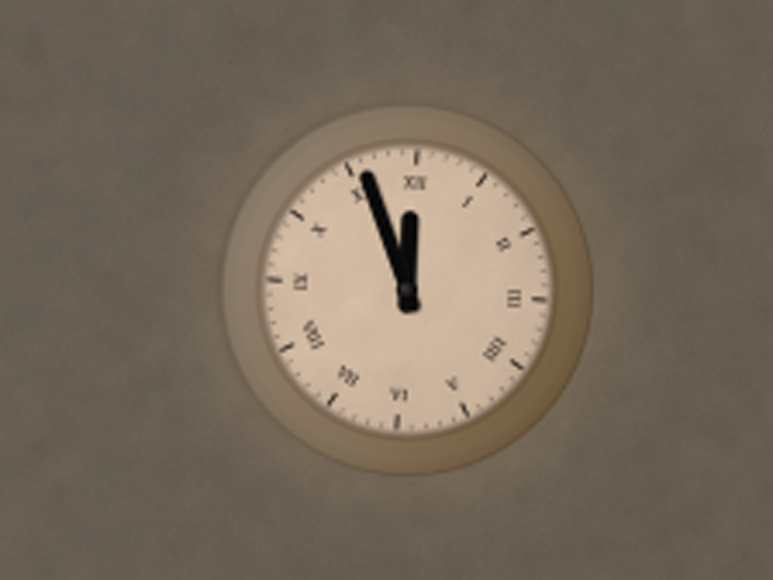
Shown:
11.56
